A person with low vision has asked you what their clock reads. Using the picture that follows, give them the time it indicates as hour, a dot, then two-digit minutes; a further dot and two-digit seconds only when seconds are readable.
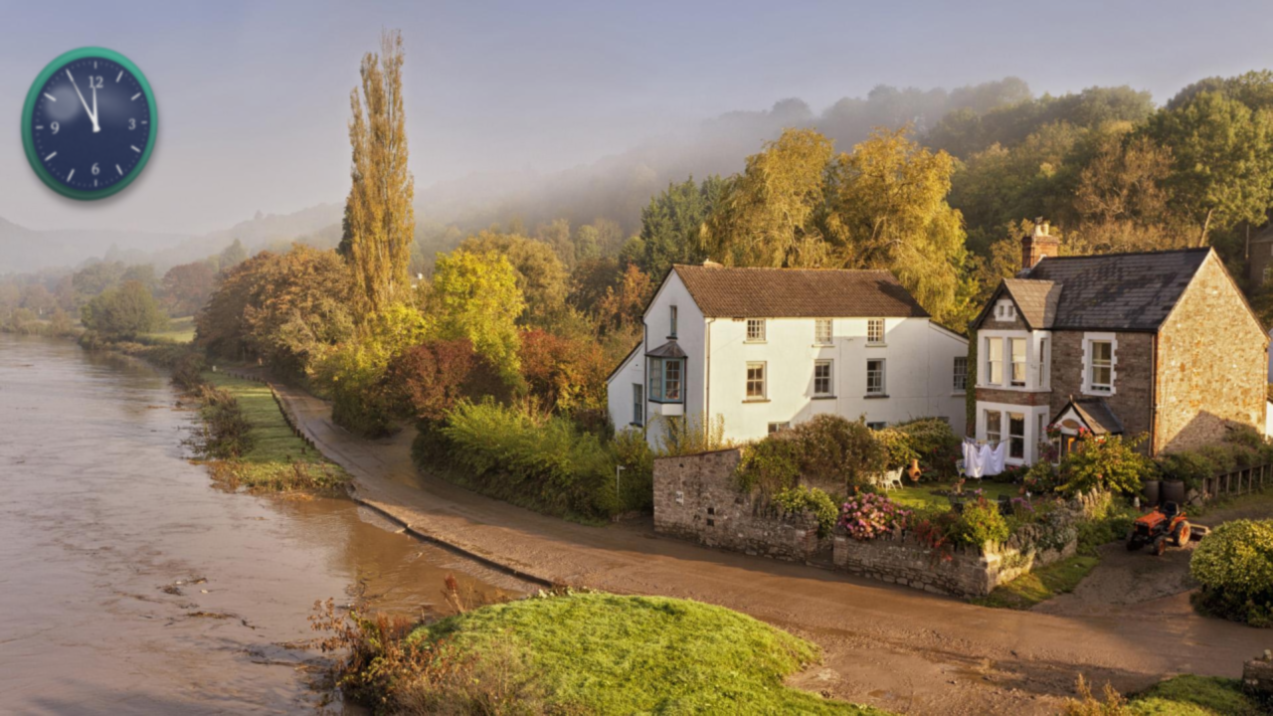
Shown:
11.55
